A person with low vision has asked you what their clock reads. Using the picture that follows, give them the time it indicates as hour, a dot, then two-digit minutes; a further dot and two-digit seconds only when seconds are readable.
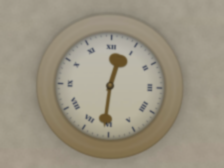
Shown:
12.31
